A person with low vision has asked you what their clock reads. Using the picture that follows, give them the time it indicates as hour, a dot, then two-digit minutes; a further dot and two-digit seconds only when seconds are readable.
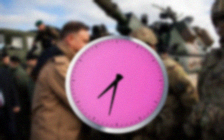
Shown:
7.32
